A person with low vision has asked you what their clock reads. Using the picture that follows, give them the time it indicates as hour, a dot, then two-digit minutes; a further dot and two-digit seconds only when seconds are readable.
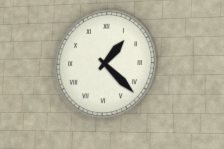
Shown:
1.22
